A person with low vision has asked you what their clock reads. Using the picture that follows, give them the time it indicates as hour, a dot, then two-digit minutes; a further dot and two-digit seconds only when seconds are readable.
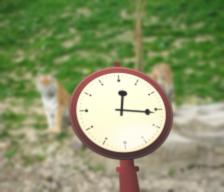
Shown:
12.16
